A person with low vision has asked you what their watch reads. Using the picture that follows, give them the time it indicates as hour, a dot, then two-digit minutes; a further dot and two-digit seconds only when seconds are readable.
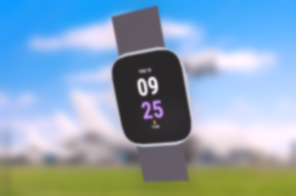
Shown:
9.25
